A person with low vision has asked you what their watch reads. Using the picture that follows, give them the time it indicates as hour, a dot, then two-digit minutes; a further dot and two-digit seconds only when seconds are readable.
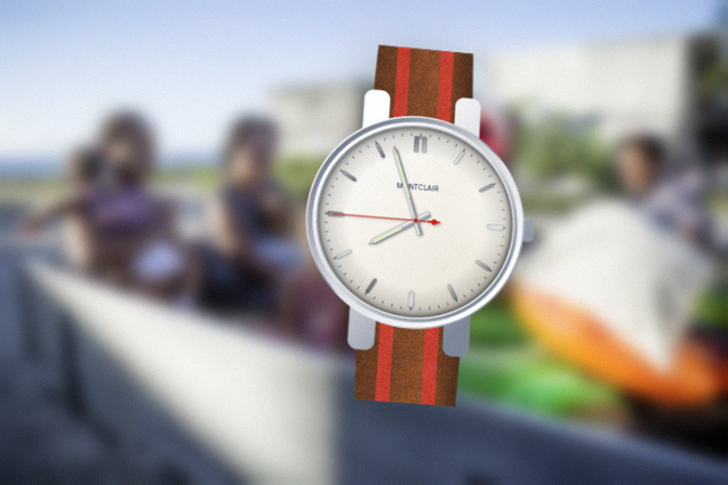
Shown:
7.56.45
